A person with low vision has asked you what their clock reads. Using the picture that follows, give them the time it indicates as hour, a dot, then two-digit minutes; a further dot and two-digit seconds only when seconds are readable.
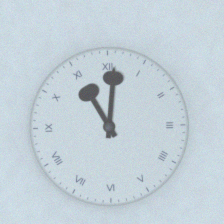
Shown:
11.01
